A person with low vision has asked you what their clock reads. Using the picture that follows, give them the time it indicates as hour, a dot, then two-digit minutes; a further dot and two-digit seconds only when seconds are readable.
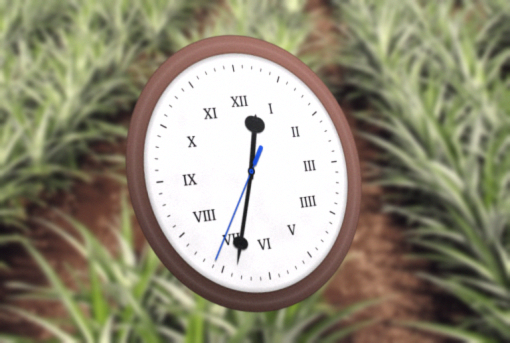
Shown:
12.33.36
